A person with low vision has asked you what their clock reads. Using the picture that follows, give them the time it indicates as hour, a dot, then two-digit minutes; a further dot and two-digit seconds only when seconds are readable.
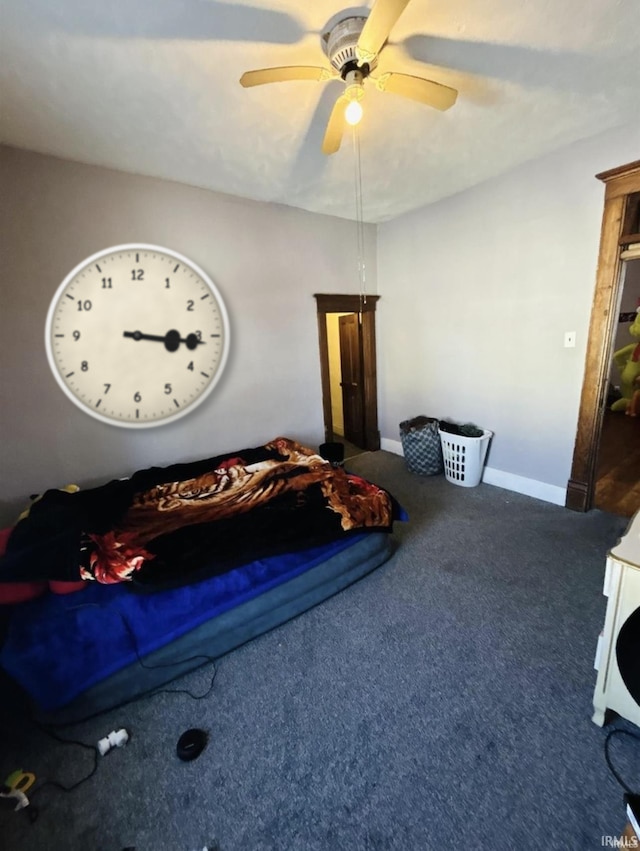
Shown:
3.16
